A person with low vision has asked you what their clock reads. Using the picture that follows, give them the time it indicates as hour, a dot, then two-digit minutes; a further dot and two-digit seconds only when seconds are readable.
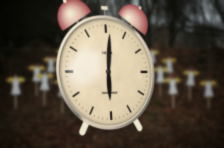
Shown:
6.01
